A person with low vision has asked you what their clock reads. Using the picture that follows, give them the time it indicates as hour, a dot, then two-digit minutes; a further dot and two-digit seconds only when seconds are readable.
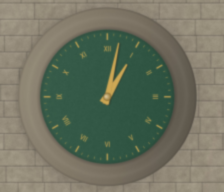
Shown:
1.02
